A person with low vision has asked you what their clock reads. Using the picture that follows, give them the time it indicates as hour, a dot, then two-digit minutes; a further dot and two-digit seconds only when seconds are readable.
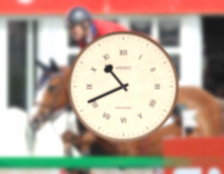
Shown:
10.41
